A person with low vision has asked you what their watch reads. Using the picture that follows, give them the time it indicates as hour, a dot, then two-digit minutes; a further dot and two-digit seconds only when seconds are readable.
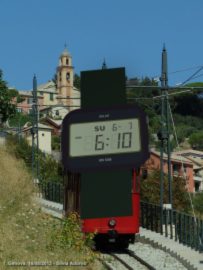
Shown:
6.10
